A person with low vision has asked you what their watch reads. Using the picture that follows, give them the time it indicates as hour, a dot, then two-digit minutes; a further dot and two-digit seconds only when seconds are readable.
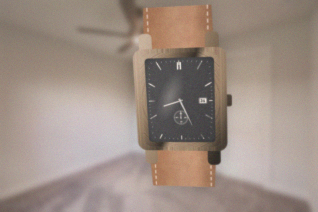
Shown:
8.26
